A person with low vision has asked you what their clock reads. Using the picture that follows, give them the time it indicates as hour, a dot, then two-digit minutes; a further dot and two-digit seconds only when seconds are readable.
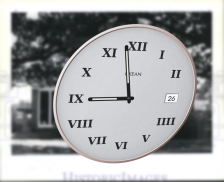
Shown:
8.58
